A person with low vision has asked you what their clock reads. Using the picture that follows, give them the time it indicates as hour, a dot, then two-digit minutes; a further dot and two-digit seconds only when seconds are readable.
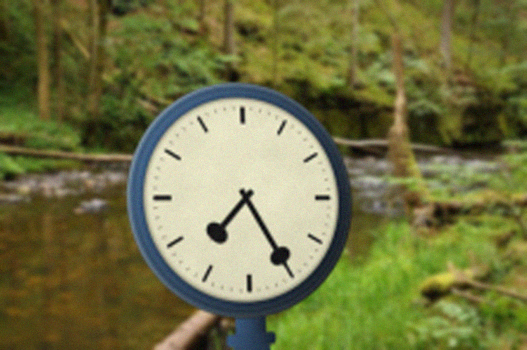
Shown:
7.25
